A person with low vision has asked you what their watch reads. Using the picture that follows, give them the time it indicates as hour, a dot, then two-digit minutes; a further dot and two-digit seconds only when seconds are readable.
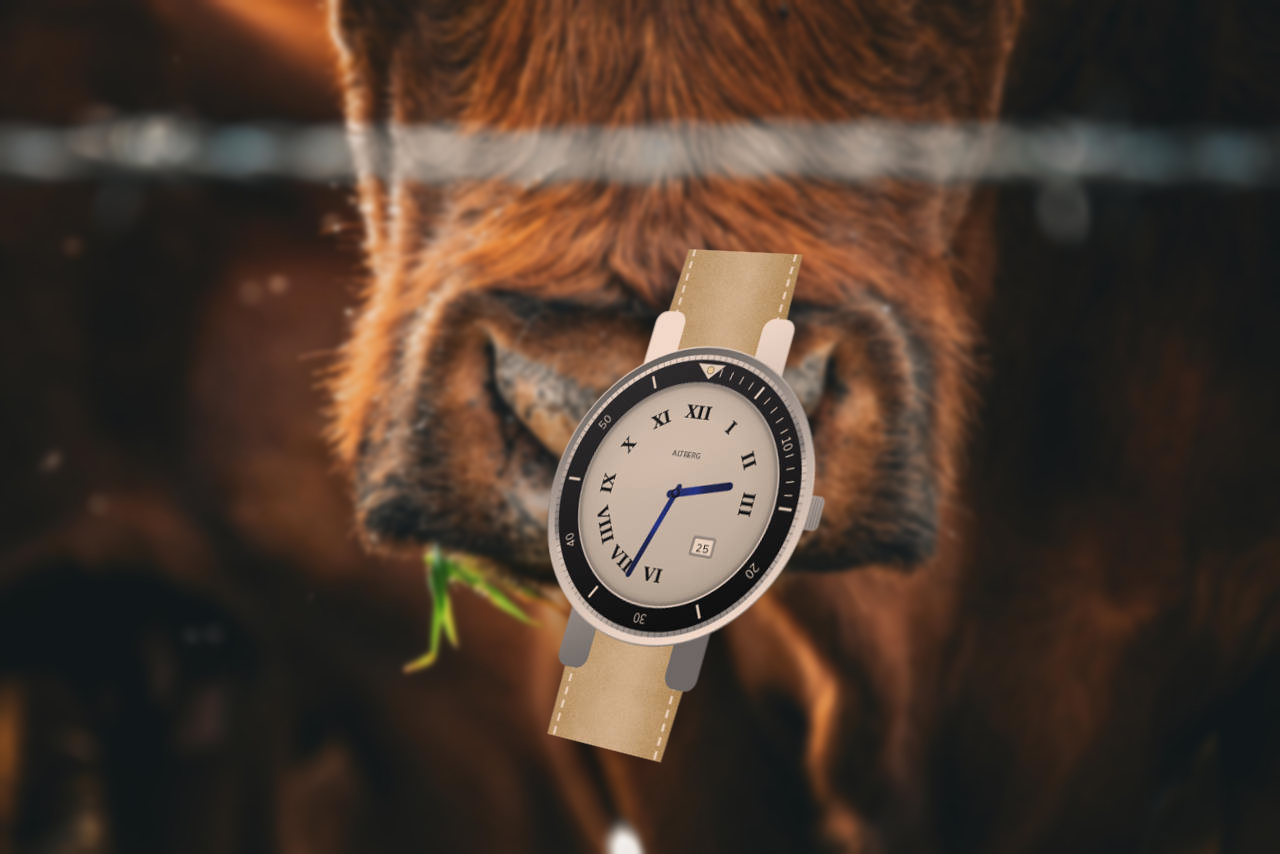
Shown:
2.33
